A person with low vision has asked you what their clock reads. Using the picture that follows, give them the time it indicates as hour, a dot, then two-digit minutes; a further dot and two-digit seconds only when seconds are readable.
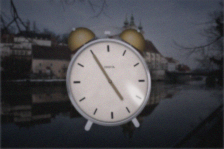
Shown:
4.55
